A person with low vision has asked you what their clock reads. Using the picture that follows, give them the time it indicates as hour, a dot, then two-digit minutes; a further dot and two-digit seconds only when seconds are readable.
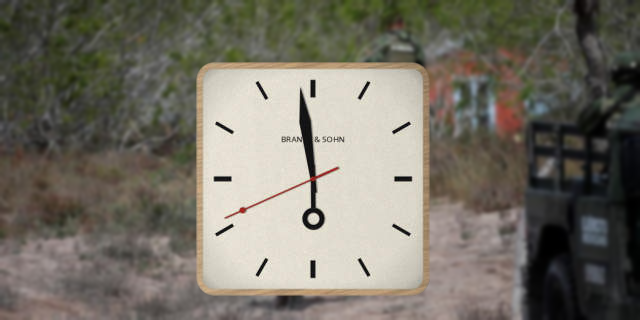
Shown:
5.58.41
